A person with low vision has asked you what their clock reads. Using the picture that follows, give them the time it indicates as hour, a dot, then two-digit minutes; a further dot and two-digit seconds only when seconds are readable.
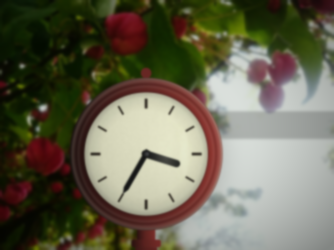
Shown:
3.35
